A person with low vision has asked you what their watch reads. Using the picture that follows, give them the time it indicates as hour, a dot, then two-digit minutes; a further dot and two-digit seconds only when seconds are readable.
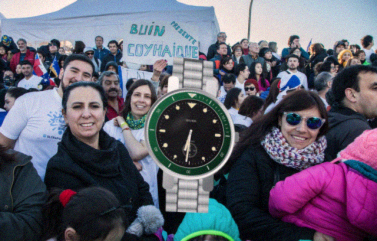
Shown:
6.31
